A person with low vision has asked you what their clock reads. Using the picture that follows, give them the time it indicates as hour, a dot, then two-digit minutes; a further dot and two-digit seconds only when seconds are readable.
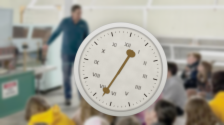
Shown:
12.33
